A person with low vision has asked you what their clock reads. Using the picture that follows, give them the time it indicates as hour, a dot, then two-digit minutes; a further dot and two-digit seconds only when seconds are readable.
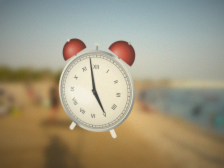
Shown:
4.58
